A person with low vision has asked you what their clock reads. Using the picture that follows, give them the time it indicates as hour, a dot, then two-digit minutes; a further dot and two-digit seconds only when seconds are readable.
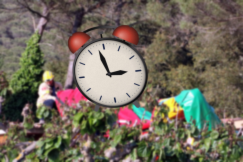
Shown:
2.58
